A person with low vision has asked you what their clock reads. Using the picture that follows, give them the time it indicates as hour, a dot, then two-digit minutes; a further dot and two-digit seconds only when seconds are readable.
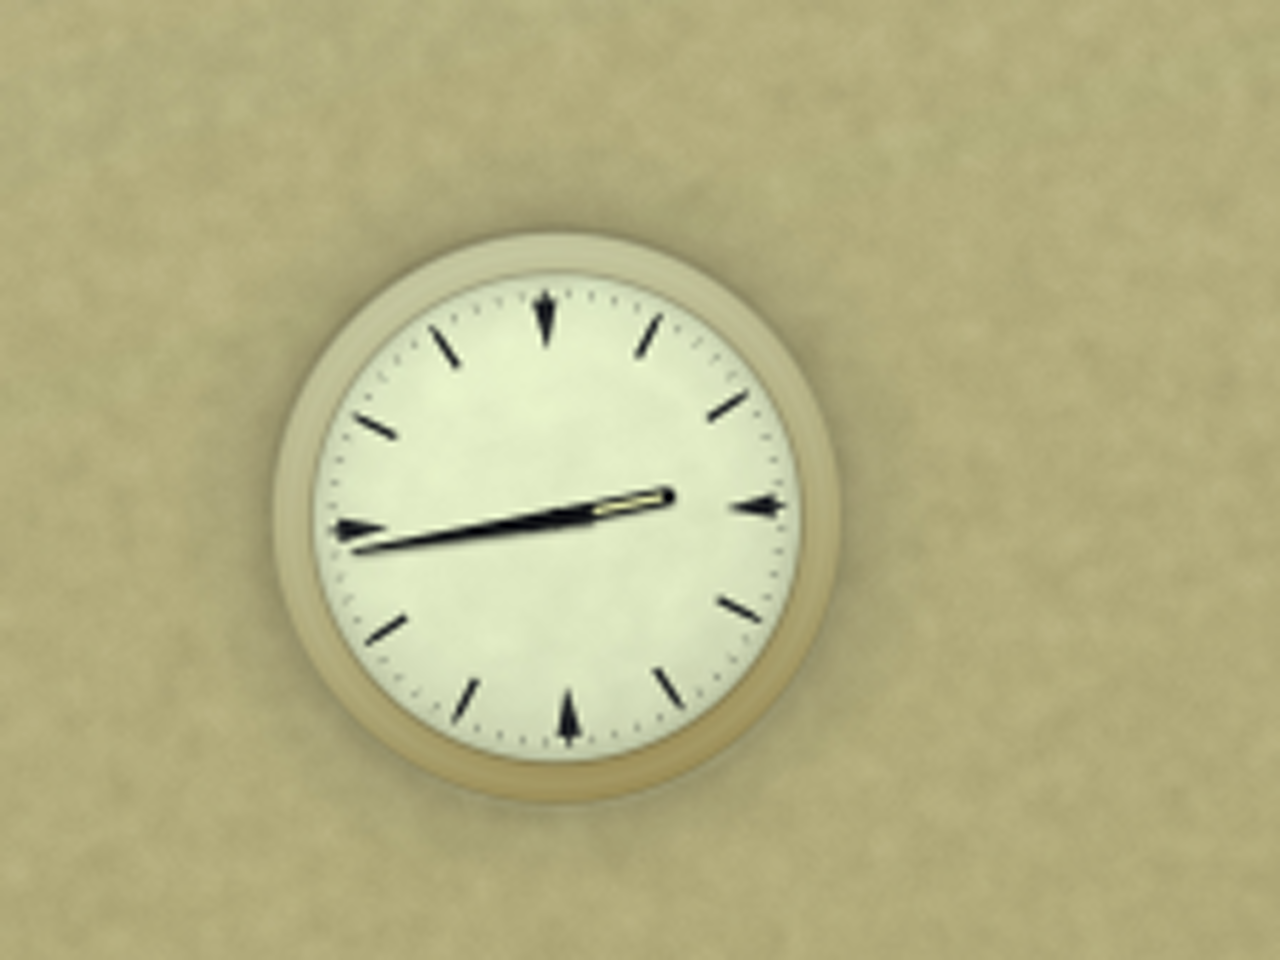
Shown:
2.44
